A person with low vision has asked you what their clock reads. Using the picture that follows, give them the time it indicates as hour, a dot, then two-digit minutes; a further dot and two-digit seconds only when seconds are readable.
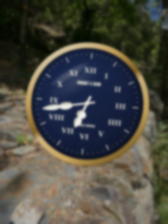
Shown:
6.43
